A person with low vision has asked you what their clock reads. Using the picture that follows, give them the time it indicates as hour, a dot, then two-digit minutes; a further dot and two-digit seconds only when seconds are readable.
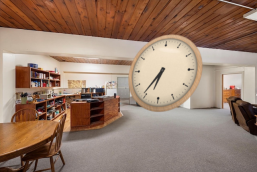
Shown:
6.36
